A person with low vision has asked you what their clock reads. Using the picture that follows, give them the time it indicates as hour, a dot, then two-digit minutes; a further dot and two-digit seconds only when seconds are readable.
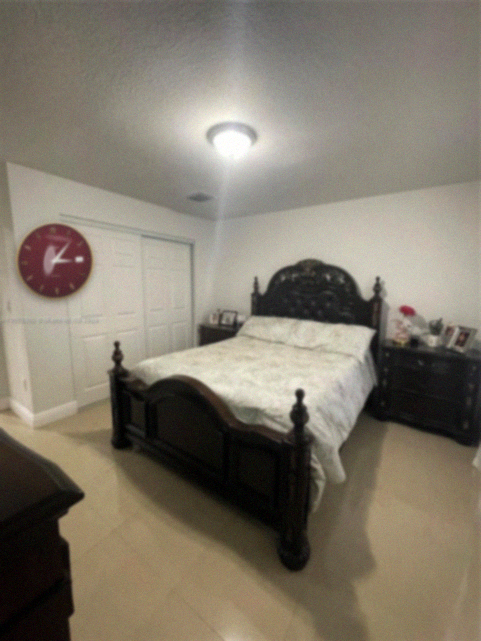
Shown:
3.07
